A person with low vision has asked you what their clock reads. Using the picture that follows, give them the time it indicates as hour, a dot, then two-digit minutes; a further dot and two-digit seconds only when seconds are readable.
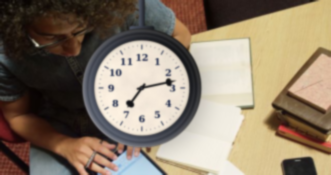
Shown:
7.13
